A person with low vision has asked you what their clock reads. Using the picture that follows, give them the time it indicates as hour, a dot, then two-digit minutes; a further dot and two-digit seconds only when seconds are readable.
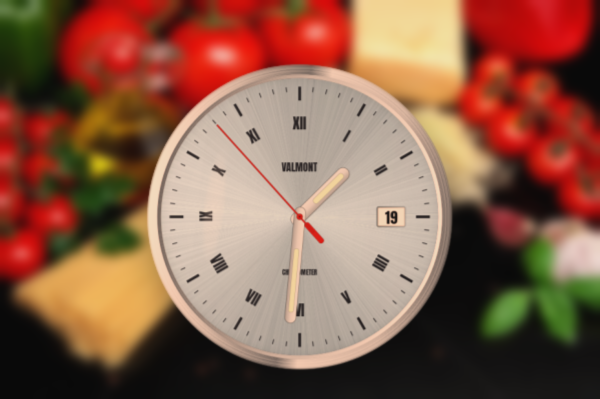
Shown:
1.30.53
